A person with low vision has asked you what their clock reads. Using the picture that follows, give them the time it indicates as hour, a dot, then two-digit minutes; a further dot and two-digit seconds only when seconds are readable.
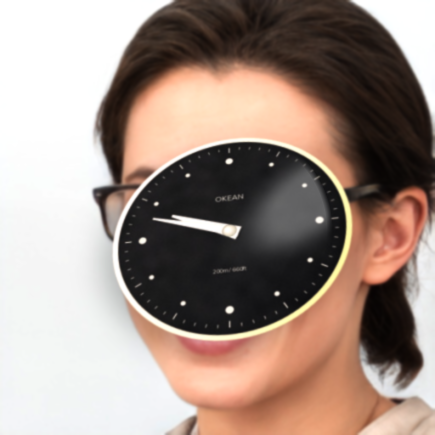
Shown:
9.48
